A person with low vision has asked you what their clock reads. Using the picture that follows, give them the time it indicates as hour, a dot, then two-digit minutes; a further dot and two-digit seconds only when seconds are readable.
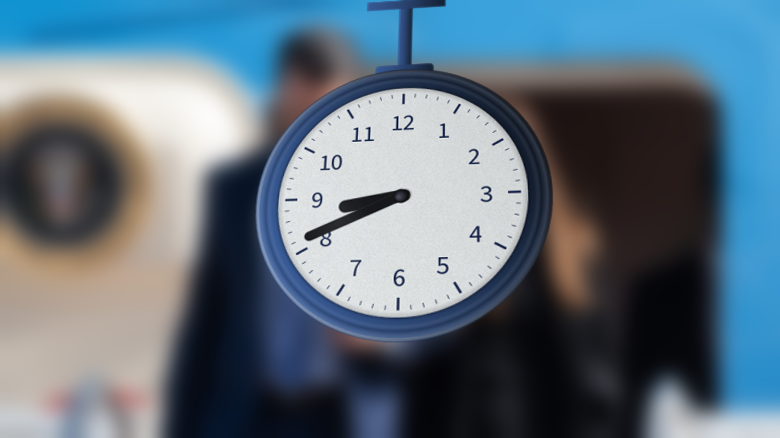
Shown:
8.41
